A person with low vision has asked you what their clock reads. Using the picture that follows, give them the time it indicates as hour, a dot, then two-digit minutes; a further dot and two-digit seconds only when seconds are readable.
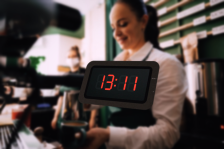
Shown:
13.11
